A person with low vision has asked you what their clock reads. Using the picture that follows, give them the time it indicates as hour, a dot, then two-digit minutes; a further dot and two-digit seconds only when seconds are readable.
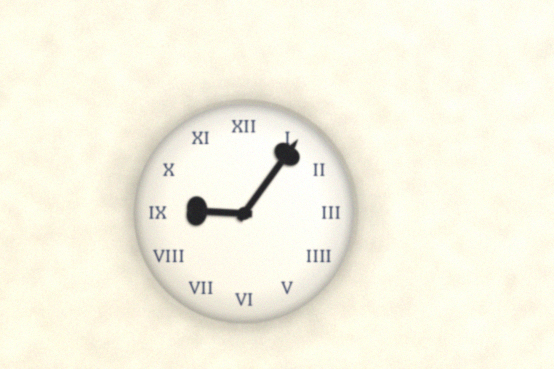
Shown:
9.06
